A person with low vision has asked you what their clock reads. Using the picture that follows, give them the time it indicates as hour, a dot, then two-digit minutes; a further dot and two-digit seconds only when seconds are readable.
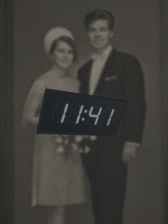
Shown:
11.41
